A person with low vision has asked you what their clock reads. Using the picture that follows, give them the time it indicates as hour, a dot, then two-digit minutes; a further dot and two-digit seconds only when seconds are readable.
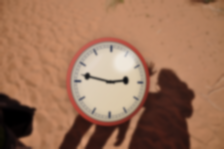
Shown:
2.47
